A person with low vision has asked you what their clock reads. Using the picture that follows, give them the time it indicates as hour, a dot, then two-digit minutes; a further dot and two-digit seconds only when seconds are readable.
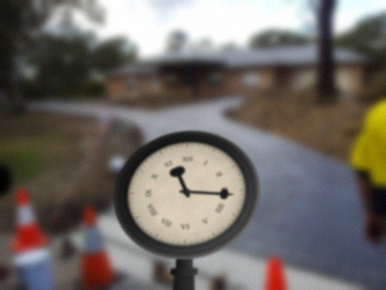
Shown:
11.16
